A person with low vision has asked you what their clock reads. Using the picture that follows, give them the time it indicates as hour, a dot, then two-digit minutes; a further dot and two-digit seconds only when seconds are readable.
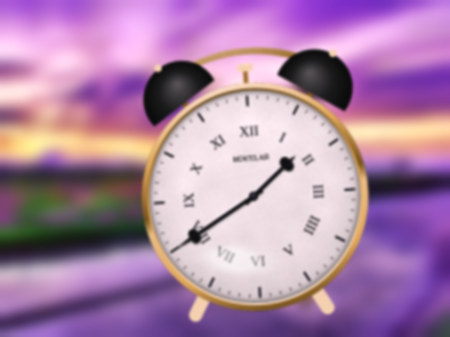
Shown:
1.40
